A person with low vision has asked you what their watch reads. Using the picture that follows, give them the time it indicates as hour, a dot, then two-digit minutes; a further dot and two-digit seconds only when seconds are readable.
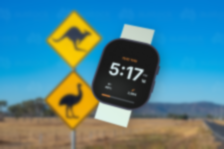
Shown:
5.17
